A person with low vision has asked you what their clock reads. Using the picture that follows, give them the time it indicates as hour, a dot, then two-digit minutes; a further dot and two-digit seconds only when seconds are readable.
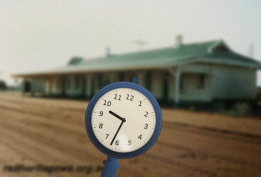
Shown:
9.32
